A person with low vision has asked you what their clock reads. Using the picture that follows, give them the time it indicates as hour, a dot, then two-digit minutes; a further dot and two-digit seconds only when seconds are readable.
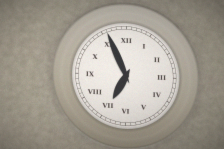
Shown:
6.56
